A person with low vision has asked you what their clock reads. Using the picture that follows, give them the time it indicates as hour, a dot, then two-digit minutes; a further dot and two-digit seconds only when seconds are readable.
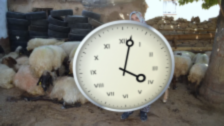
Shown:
4.02
